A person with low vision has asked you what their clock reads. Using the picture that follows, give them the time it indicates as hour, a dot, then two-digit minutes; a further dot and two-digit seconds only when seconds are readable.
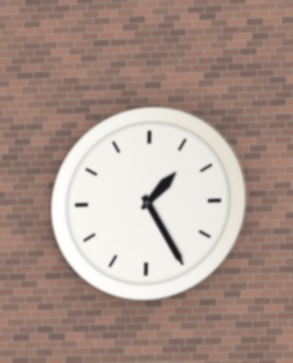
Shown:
1.25
